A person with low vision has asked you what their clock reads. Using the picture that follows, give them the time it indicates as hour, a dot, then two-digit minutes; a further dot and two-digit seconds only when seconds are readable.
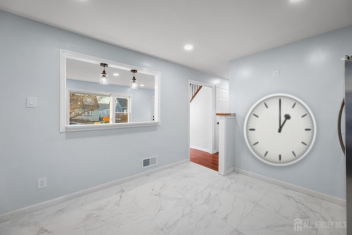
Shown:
1.00
